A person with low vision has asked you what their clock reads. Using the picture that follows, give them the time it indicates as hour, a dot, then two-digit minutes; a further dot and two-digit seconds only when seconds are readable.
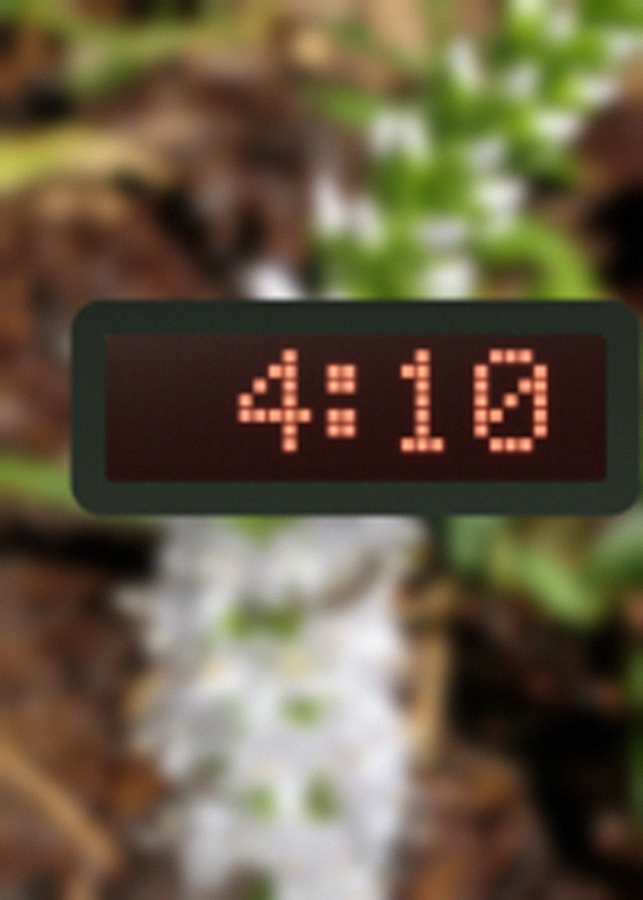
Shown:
4.10
